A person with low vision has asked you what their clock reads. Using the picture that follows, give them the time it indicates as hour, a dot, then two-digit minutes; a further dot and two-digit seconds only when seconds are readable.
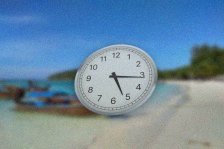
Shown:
5.16
